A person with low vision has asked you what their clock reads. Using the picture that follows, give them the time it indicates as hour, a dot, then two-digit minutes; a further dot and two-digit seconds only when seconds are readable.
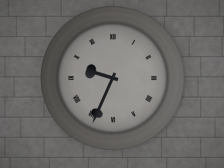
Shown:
9.34
